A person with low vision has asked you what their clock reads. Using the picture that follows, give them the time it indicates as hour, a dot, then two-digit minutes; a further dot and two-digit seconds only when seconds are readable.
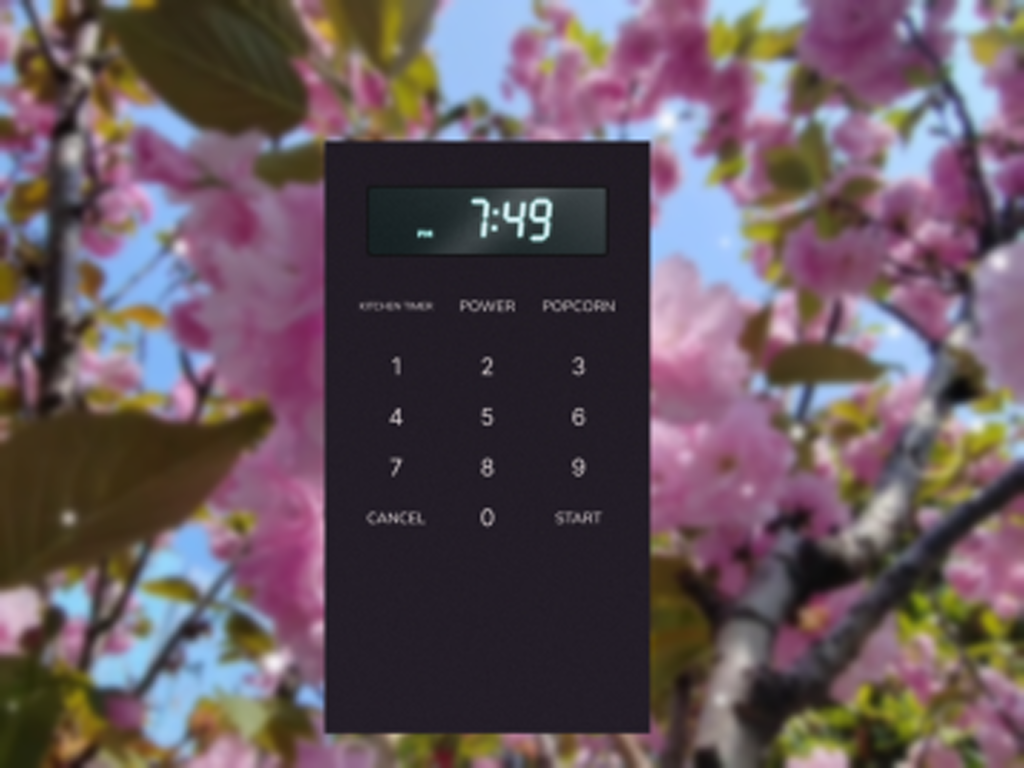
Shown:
7.49
